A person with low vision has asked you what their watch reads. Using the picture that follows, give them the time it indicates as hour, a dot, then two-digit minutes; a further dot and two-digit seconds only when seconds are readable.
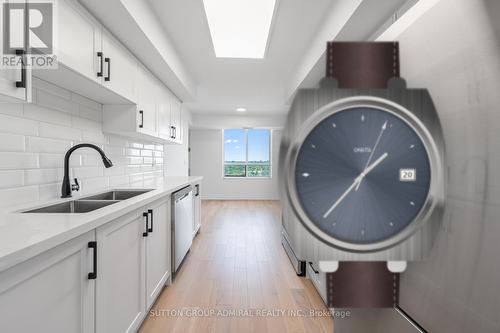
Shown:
1.37.04
